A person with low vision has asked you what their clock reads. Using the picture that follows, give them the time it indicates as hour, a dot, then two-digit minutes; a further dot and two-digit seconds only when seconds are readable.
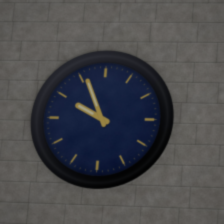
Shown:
9.56
